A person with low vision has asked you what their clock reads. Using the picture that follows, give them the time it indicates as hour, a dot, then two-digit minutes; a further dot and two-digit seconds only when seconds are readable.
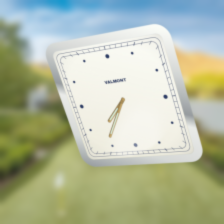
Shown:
7.36
